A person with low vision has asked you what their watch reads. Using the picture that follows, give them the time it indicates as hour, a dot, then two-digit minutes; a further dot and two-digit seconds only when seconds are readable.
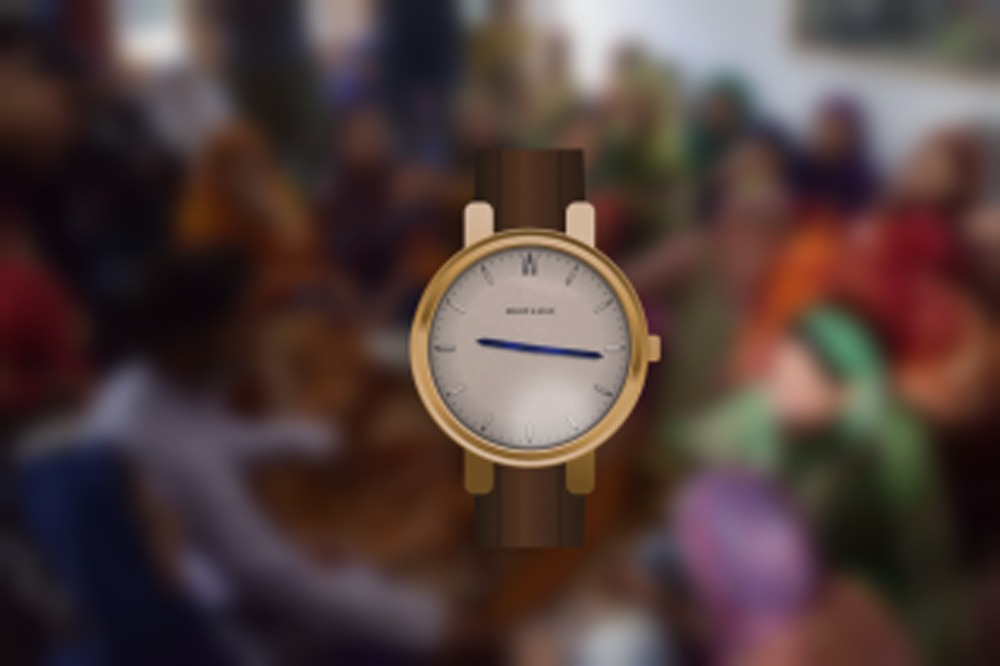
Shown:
9.16
